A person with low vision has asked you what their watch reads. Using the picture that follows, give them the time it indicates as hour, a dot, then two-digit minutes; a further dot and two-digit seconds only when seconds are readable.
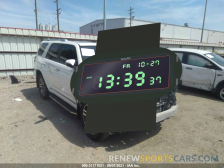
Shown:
13.39.37
